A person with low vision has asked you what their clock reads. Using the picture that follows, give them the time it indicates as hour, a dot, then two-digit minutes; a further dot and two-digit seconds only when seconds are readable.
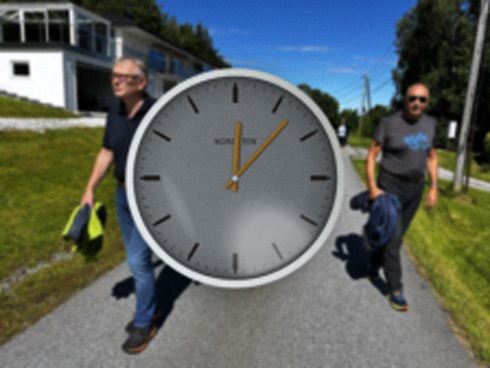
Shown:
12.07
